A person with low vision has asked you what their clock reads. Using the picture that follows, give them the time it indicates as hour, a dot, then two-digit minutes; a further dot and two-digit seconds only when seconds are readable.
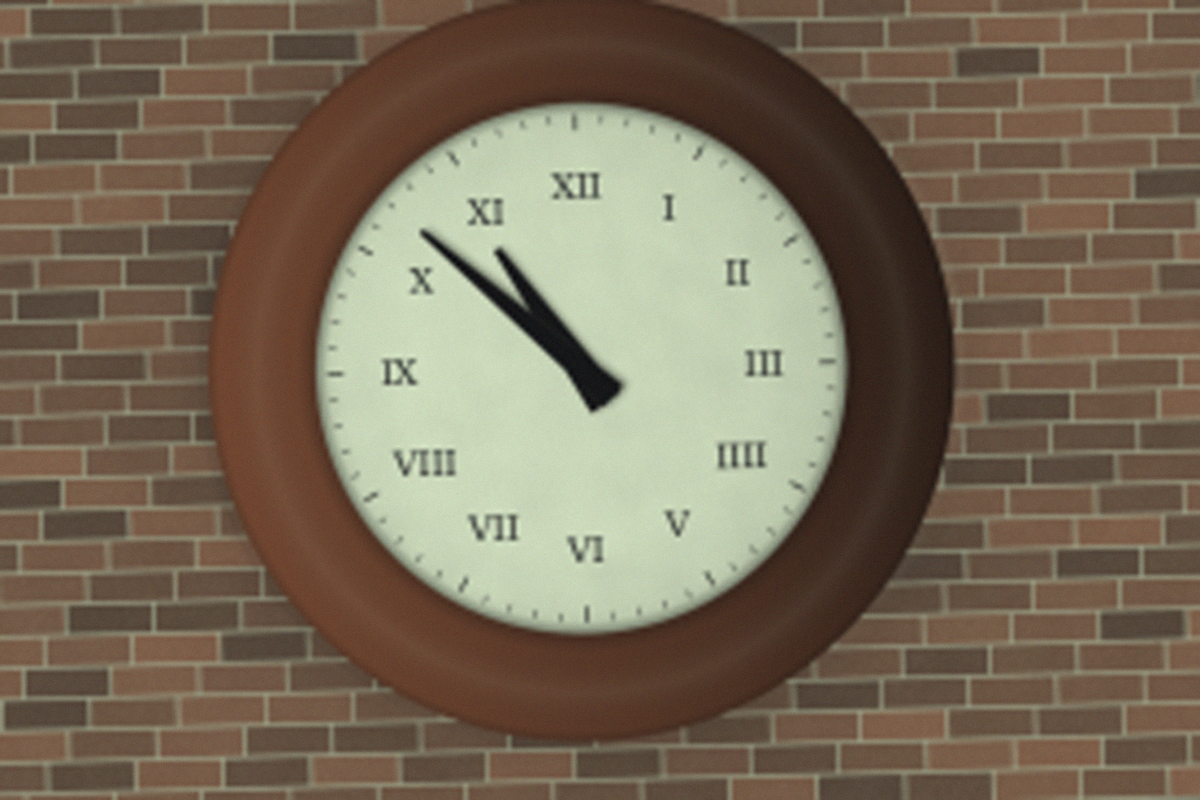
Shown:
10.52
